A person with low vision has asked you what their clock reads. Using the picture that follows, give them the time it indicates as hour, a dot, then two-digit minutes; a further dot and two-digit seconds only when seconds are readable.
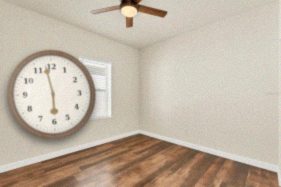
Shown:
5.58
